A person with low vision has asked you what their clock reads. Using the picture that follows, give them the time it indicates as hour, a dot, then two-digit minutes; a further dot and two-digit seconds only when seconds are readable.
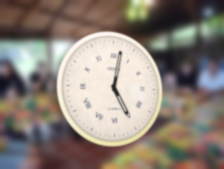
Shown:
5.02
